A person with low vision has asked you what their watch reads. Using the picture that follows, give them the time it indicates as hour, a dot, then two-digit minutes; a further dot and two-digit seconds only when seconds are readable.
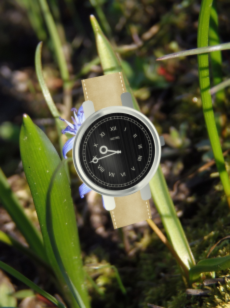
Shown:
9.44
